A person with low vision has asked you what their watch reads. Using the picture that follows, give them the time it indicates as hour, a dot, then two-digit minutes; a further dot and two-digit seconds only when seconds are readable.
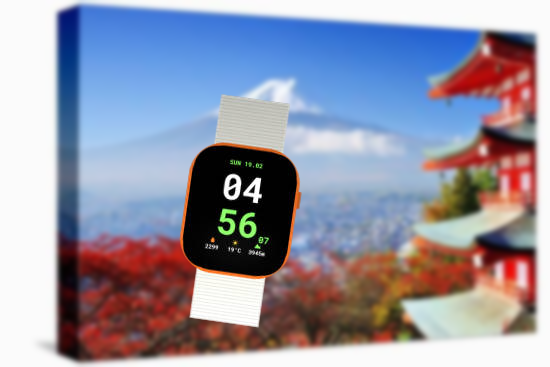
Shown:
4.56.07
